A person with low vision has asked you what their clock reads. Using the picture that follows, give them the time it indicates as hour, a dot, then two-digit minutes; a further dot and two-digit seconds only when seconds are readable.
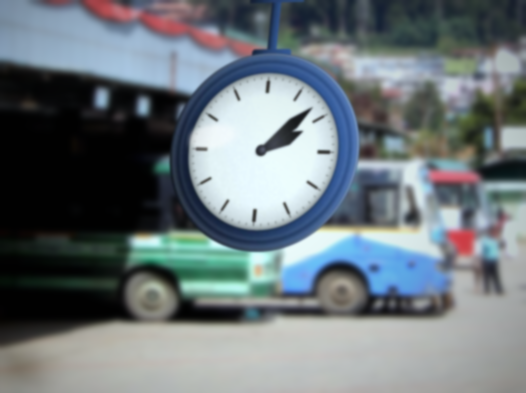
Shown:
2.08
